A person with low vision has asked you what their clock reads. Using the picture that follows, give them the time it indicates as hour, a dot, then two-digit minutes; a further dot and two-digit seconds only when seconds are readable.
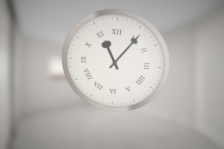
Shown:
11.06
